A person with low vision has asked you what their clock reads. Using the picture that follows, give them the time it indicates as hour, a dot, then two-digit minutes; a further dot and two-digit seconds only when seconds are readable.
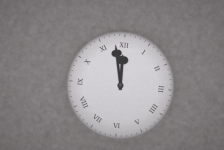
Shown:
11.58
